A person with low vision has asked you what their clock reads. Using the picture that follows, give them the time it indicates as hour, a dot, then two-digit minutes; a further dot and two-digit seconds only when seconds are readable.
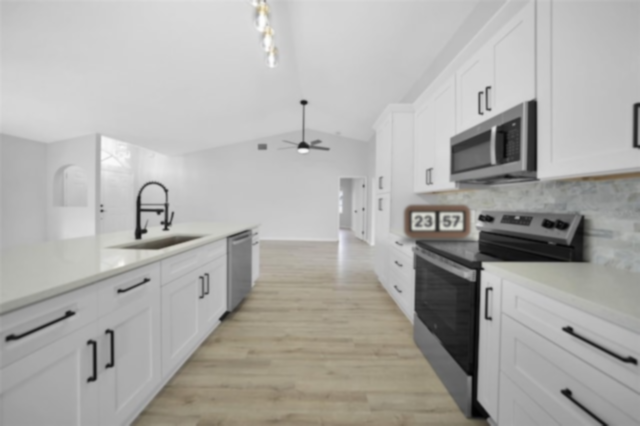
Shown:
23.57
